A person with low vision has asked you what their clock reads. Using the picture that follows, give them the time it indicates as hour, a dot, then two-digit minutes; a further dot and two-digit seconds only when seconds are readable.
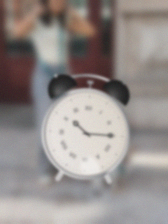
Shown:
10.15
